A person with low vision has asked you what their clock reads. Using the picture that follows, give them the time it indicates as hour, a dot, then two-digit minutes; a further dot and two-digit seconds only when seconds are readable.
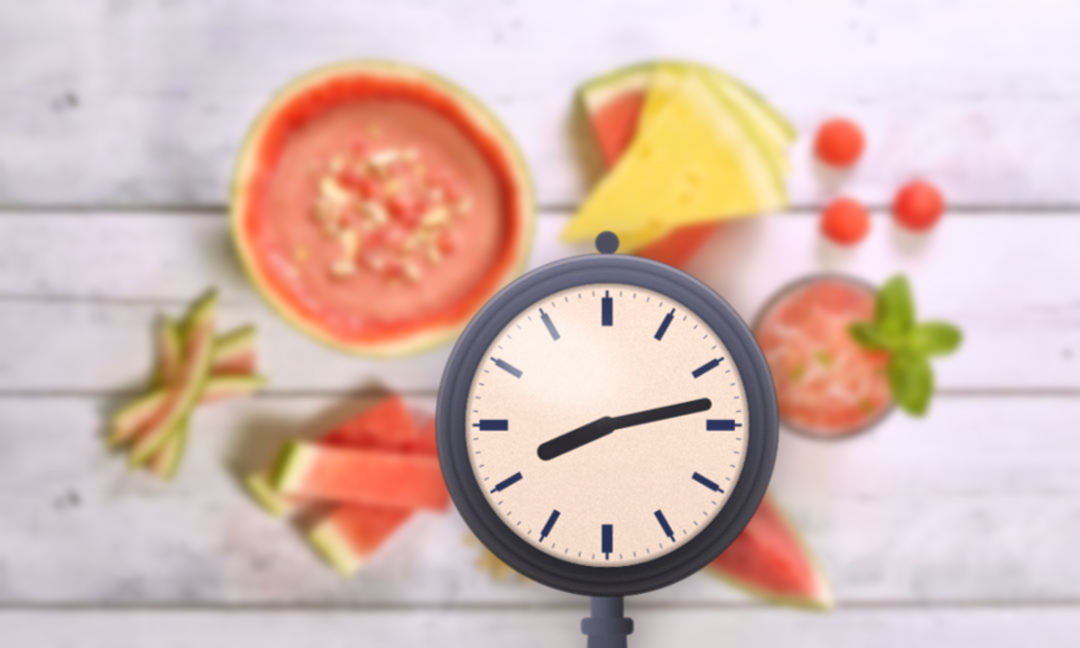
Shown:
8.13
